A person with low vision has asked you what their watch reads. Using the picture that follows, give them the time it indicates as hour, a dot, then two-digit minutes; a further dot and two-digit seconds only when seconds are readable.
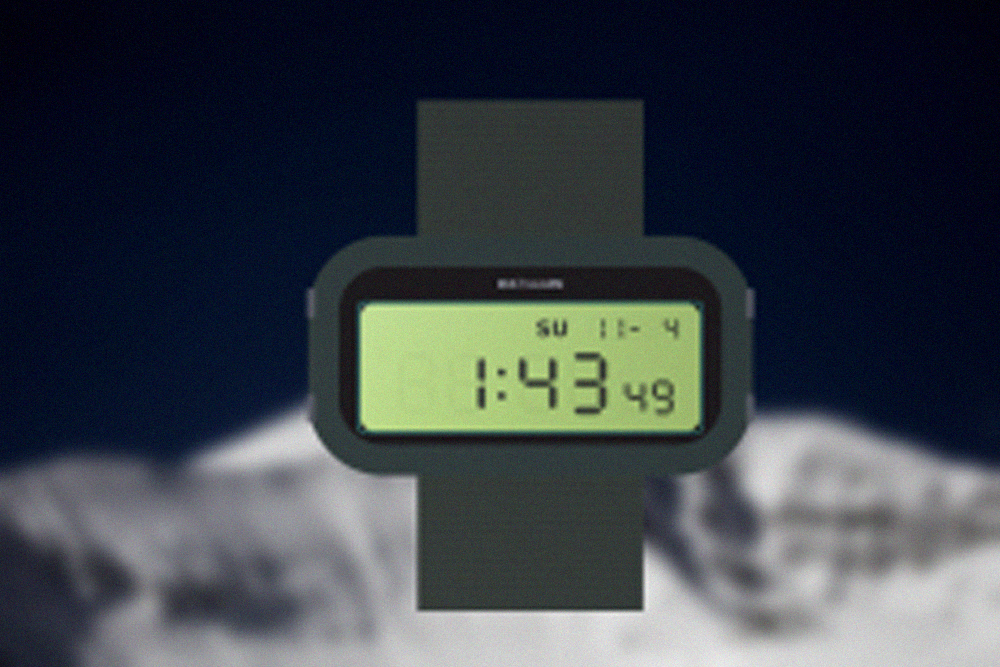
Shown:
1.43.49
